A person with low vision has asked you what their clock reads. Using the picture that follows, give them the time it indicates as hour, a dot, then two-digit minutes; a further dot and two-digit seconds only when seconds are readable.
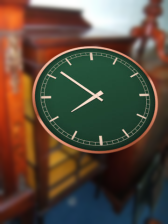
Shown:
7.52
